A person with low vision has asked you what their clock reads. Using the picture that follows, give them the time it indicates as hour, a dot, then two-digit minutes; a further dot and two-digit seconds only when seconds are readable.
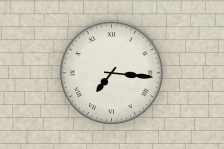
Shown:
7.16
